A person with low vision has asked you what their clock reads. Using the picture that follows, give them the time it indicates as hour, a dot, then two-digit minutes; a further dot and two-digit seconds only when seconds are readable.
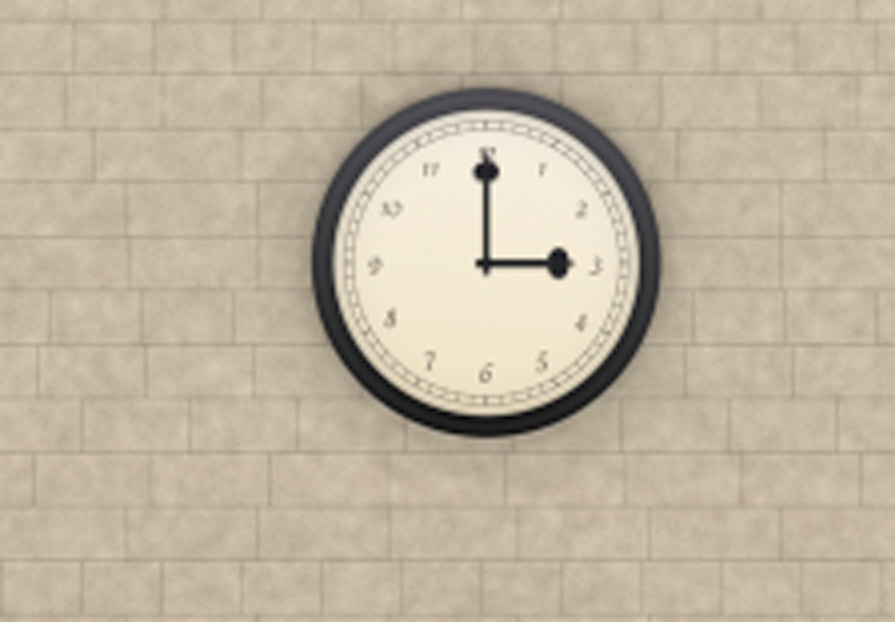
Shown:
3.00
